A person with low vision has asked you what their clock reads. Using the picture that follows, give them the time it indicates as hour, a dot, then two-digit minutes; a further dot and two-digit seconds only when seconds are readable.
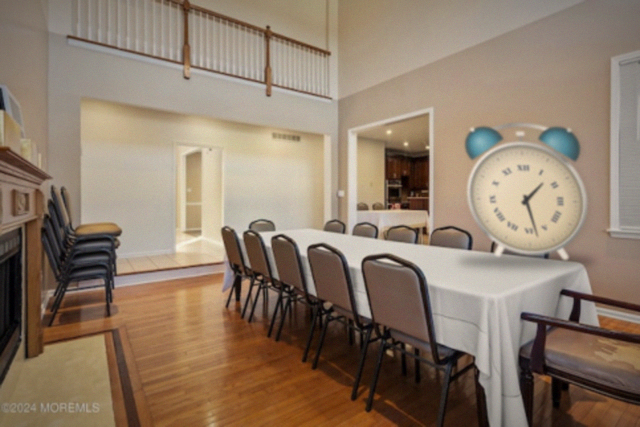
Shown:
1.28
